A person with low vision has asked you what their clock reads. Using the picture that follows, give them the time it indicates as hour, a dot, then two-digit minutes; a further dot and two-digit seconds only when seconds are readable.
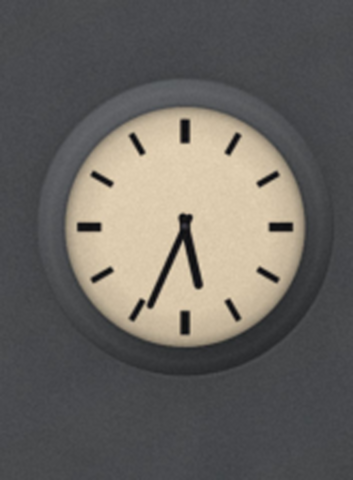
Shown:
5.34
